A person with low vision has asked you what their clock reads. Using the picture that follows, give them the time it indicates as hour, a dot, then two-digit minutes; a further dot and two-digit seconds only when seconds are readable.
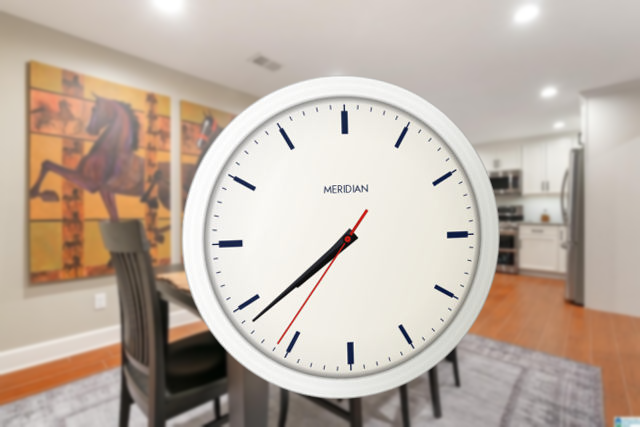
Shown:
7.38.36
